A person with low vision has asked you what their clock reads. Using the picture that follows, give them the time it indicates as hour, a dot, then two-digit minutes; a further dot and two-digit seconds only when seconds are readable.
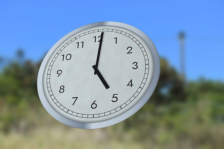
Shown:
5.01
